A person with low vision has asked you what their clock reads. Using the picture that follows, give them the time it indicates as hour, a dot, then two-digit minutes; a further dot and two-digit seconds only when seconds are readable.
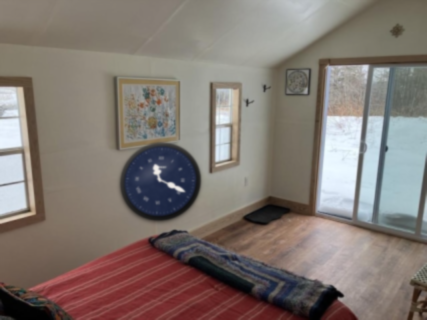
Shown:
11.19
